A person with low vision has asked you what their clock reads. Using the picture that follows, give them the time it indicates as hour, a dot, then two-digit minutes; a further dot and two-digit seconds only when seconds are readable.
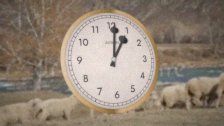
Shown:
1.01
